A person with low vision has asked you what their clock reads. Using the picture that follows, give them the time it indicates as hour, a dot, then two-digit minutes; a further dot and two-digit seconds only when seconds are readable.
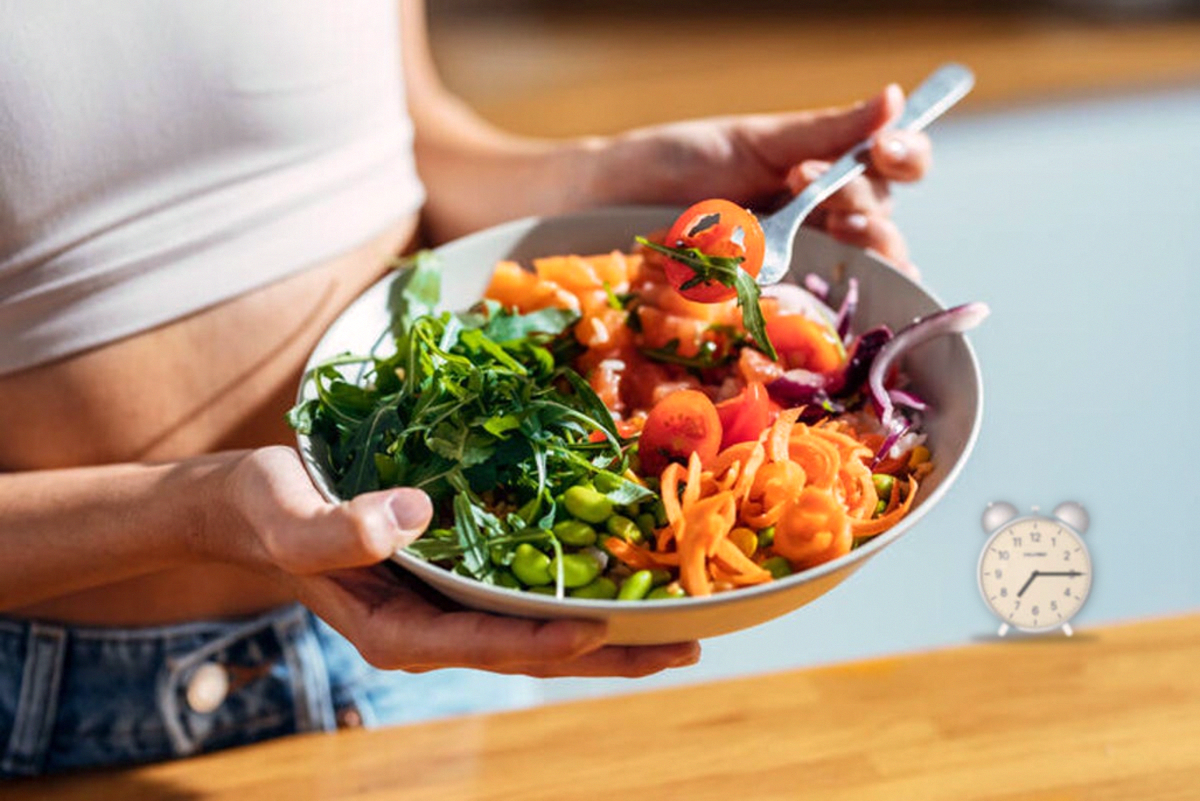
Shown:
7.15
